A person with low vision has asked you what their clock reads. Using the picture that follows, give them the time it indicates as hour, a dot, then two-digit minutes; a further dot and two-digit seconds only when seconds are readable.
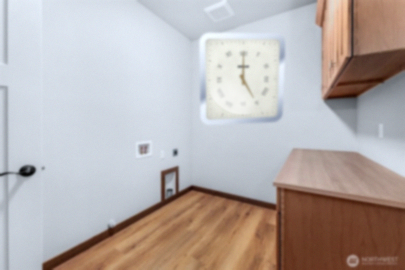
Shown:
5.00
